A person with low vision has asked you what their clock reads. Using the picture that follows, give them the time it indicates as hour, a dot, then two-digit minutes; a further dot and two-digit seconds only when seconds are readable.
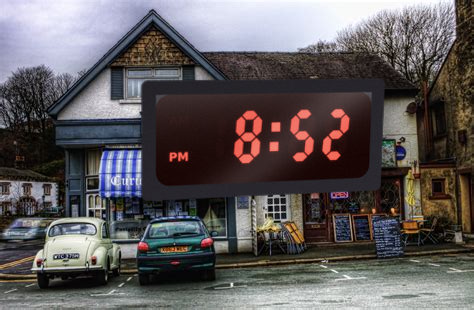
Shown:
8.52
